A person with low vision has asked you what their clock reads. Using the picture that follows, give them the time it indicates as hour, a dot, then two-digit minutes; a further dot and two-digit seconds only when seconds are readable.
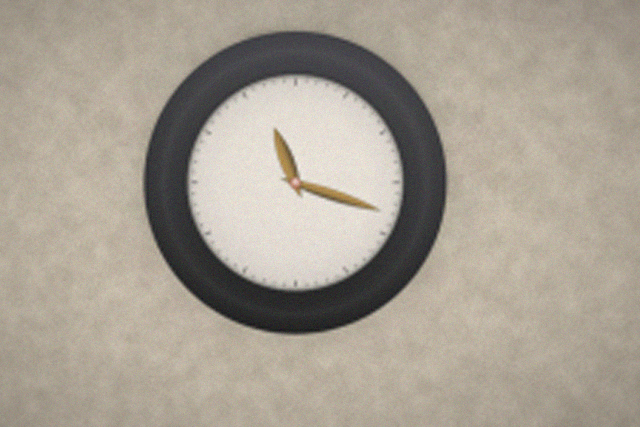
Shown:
11.18
